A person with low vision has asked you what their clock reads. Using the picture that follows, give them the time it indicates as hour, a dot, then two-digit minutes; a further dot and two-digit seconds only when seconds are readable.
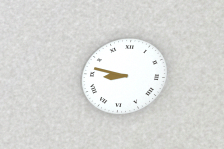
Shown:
8.47
